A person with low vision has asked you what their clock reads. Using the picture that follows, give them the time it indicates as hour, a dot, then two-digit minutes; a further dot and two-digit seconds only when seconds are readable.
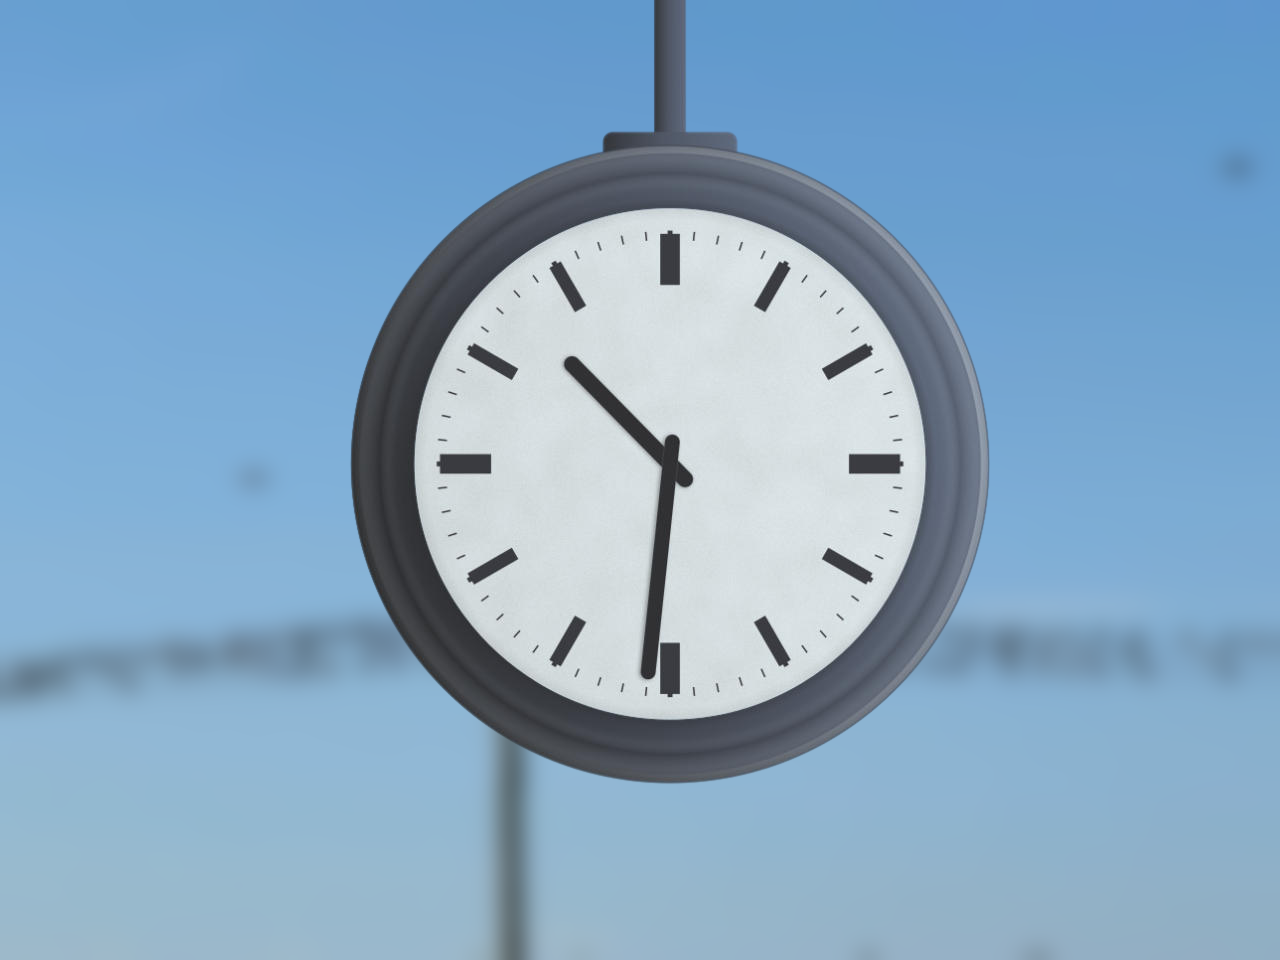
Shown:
10.31
